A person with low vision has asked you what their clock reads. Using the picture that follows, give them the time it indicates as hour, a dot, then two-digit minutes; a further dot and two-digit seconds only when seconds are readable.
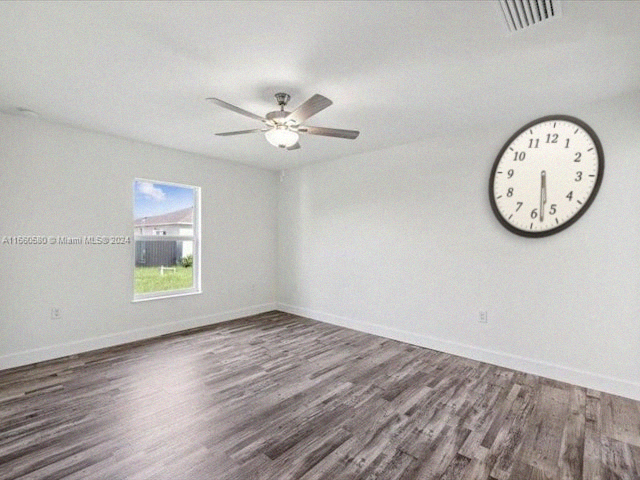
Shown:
5.28
